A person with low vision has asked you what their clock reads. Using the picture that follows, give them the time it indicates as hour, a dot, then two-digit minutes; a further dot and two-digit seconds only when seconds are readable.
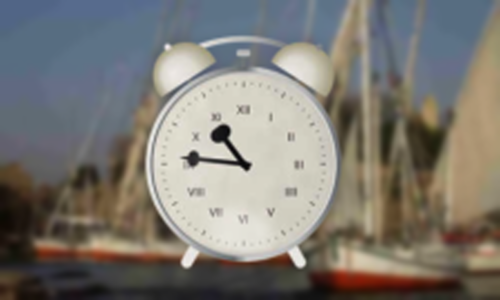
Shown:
10.46
